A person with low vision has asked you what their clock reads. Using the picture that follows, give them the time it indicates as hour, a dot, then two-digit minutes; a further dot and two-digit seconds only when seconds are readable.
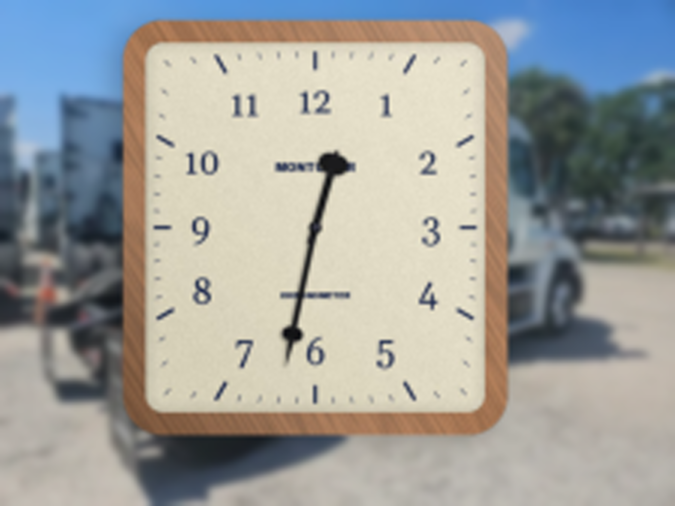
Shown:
12.32
